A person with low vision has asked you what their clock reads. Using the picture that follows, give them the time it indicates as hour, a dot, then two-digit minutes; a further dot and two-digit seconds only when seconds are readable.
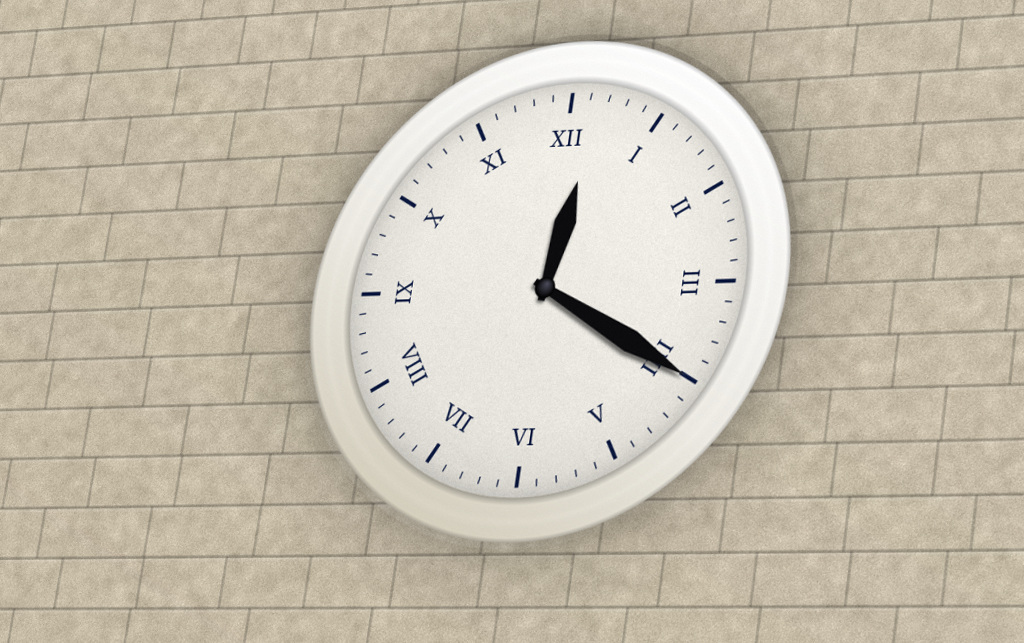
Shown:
12.20
